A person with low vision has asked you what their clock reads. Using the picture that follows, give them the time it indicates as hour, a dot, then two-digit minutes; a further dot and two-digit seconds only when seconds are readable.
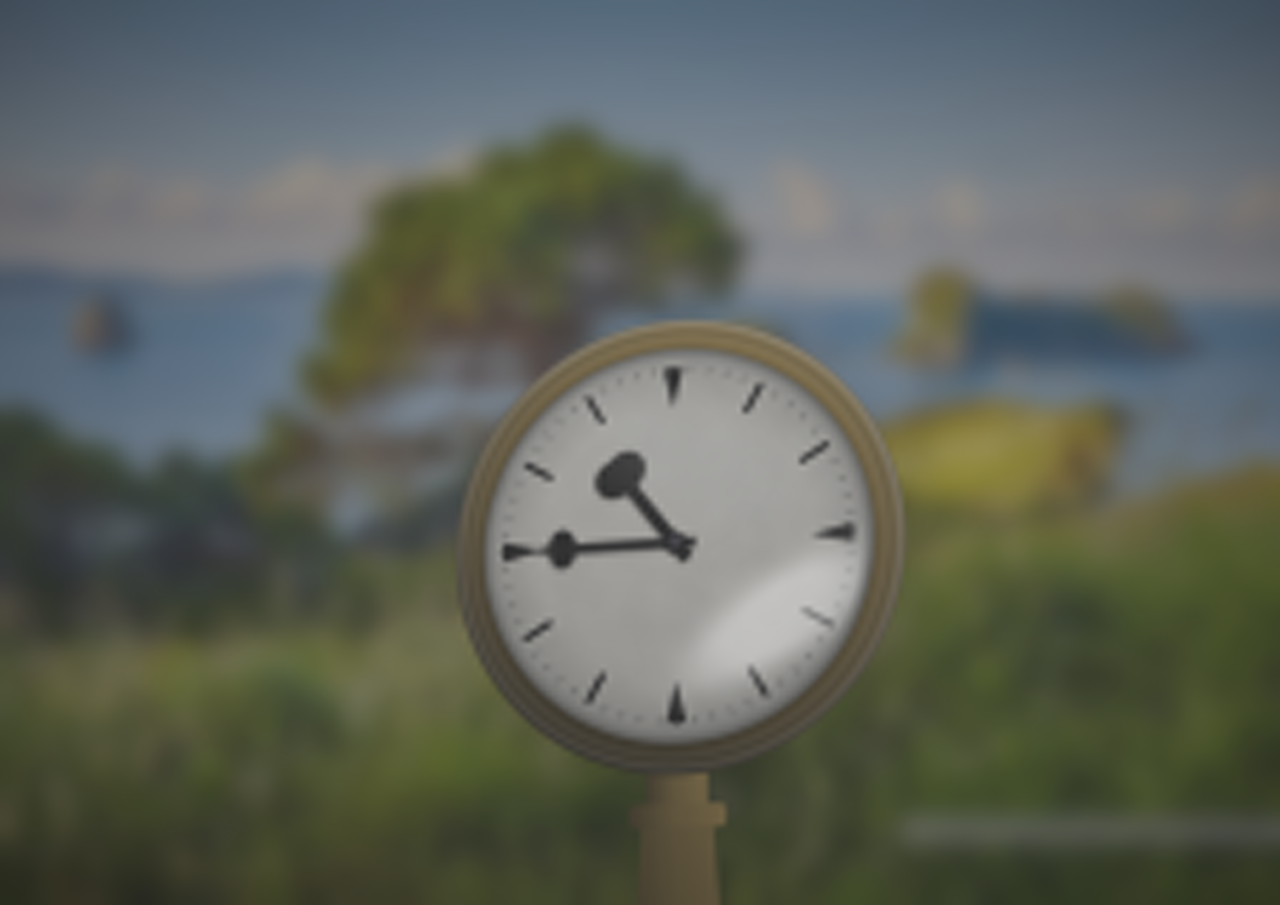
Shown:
10.45
